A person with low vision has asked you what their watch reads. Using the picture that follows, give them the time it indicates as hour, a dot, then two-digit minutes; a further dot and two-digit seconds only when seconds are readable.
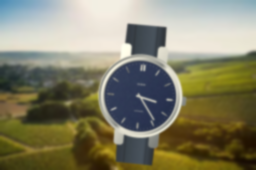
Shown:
3.24
